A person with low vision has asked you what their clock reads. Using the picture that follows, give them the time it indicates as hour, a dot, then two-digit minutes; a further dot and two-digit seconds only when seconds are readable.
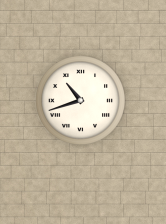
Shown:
10.42
